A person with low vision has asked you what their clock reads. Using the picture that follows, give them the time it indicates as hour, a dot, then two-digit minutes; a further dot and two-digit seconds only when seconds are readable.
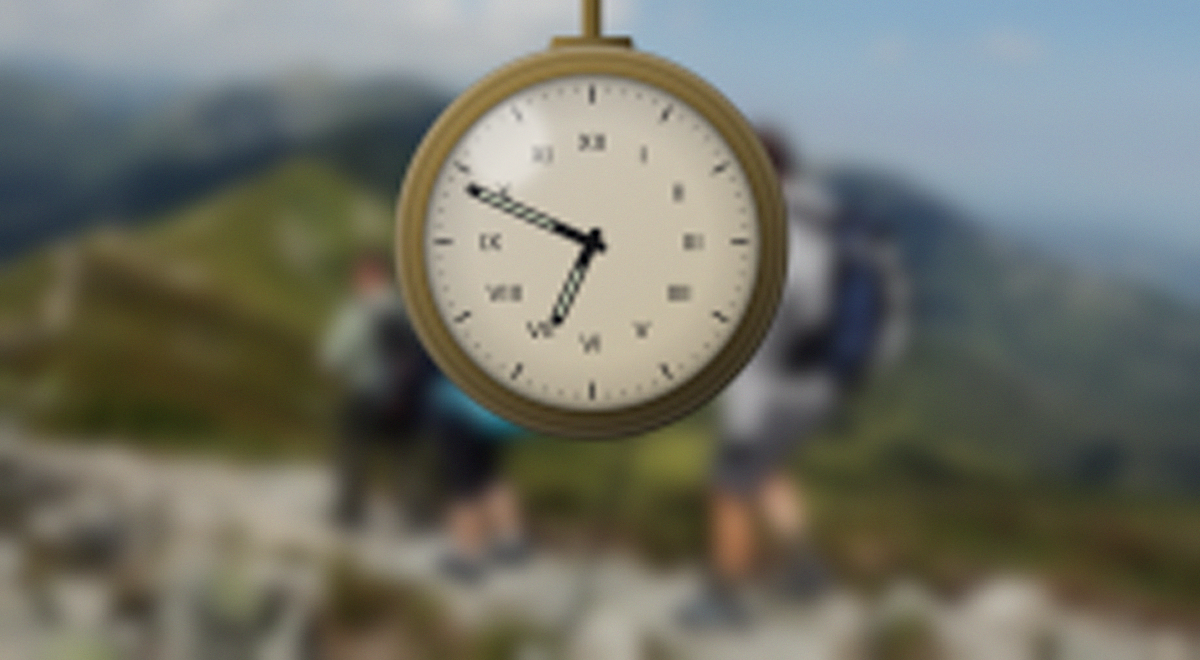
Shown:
6.49
